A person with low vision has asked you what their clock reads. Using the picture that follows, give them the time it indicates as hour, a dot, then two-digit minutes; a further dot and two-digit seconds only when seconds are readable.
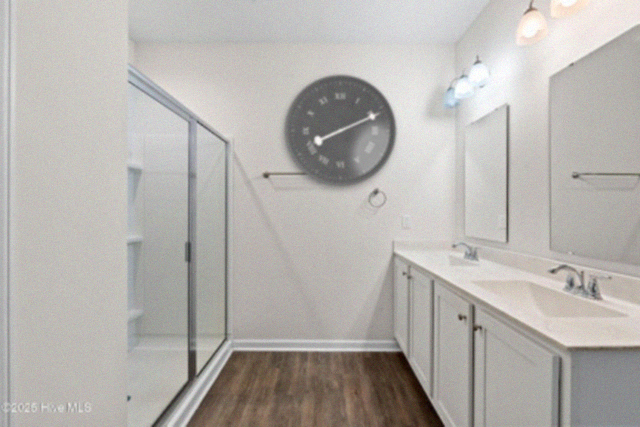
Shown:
8.11
